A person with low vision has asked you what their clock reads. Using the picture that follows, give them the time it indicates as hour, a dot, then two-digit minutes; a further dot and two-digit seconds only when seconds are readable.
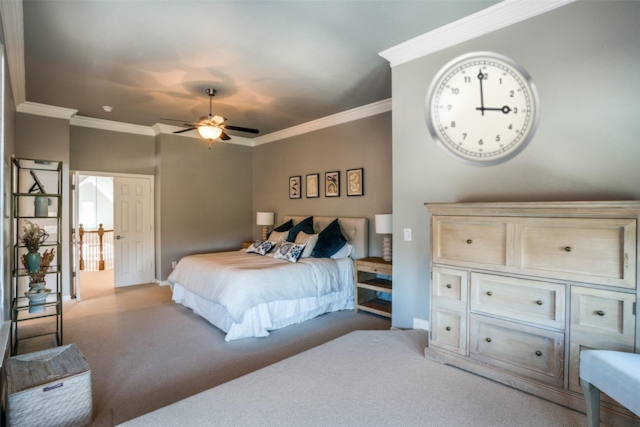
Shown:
2.59
